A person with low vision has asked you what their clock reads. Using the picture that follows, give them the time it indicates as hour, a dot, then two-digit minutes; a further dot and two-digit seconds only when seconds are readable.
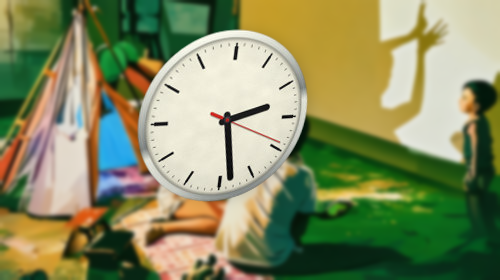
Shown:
2.28.19
